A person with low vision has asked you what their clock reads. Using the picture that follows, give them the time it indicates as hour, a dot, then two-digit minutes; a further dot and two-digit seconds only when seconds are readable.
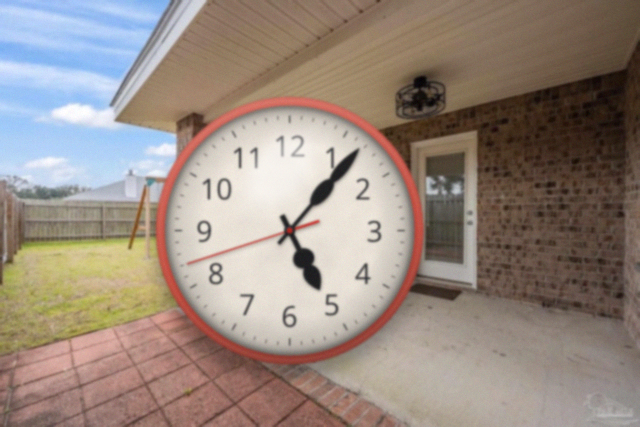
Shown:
5.06.42
